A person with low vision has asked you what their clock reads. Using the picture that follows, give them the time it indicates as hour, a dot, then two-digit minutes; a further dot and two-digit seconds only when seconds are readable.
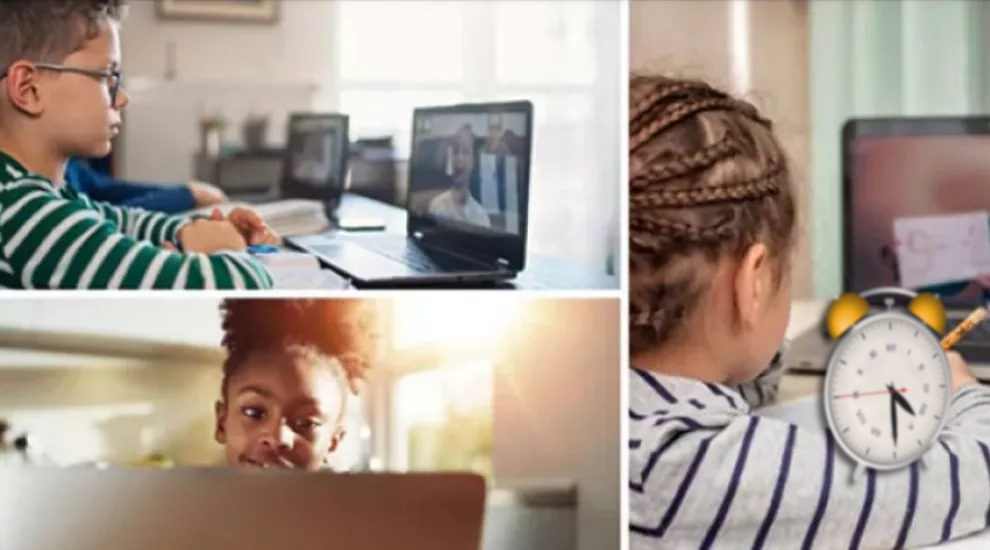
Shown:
4.29.45
